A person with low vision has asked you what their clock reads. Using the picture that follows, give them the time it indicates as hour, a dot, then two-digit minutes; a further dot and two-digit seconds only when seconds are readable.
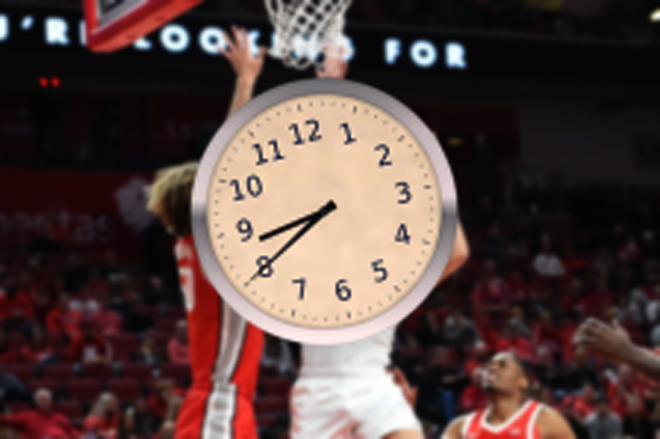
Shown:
8.40
